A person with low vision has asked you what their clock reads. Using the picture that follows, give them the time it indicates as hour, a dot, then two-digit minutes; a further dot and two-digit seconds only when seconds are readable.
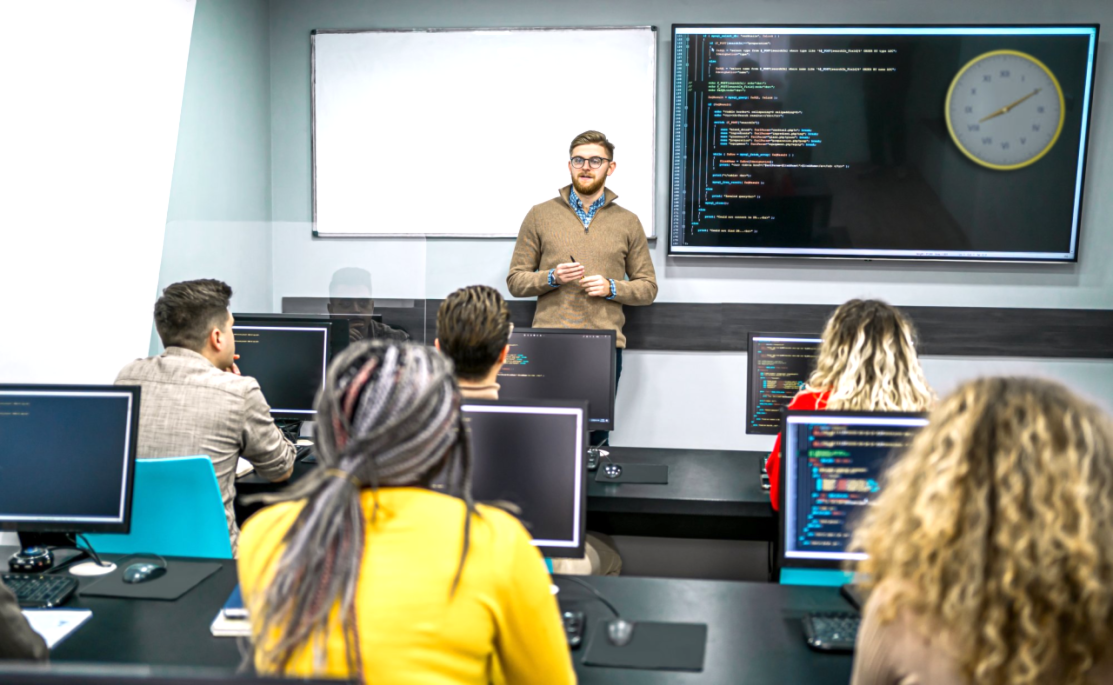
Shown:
8.10
